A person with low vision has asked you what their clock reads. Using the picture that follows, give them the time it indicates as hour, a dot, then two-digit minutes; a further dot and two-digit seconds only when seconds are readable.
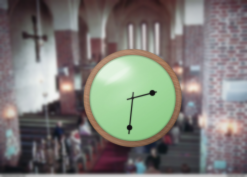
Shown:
2.31
